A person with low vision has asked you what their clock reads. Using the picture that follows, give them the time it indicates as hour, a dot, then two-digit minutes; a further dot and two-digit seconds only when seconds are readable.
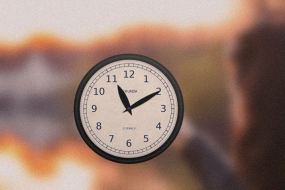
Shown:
11.10
